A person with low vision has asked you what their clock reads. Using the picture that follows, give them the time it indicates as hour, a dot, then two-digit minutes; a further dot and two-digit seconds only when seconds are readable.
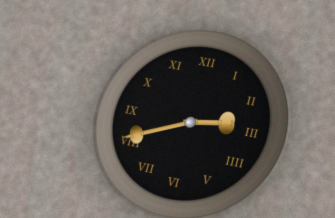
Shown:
2.41
